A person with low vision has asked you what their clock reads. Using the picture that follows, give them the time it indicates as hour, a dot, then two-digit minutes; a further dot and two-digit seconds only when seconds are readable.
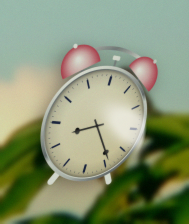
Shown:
8.24
